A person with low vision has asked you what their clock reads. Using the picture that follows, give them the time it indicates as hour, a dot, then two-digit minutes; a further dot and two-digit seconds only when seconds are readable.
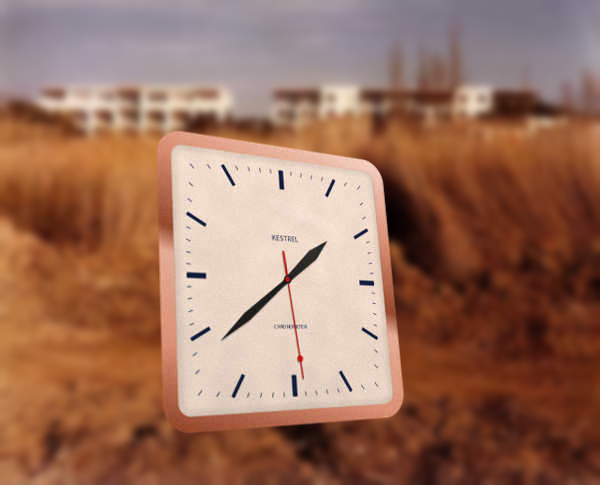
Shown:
1.38.29
